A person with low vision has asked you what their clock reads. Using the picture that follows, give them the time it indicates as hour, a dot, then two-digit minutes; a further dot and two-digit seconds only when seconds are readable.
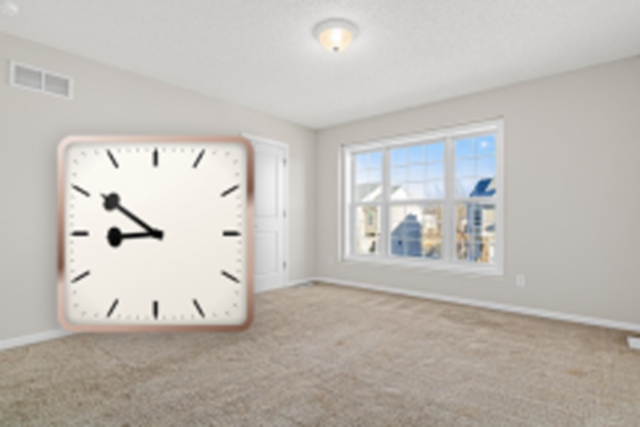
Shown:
8.51
